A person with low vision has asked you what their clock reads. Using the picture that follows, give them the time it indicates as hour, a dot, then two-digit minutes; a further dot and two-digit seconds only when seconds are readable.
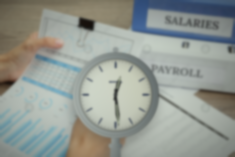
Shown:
12.29
